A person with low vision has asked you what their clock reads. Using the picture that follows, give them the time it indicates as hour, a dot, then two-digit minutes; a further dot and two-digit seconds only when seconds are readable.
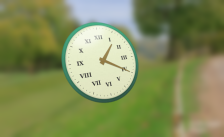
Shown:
1.20
